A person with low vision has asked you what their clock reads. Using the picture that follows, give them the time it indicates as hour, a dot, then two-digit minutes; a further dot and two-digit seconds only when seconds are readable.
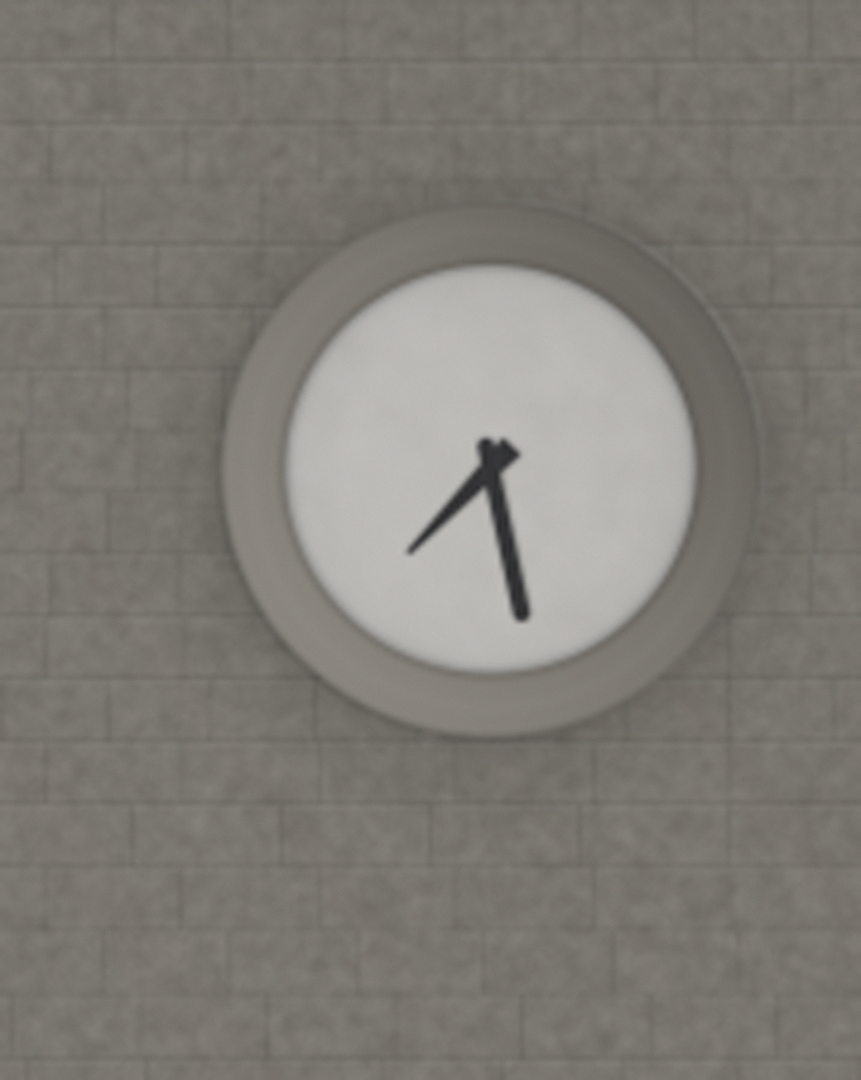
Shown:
7.28
